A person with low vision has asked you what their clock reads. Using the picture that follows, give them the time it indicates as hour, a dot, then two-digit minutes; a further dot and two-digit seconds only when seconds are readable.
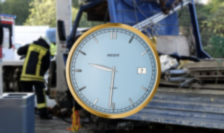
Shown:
9.31
